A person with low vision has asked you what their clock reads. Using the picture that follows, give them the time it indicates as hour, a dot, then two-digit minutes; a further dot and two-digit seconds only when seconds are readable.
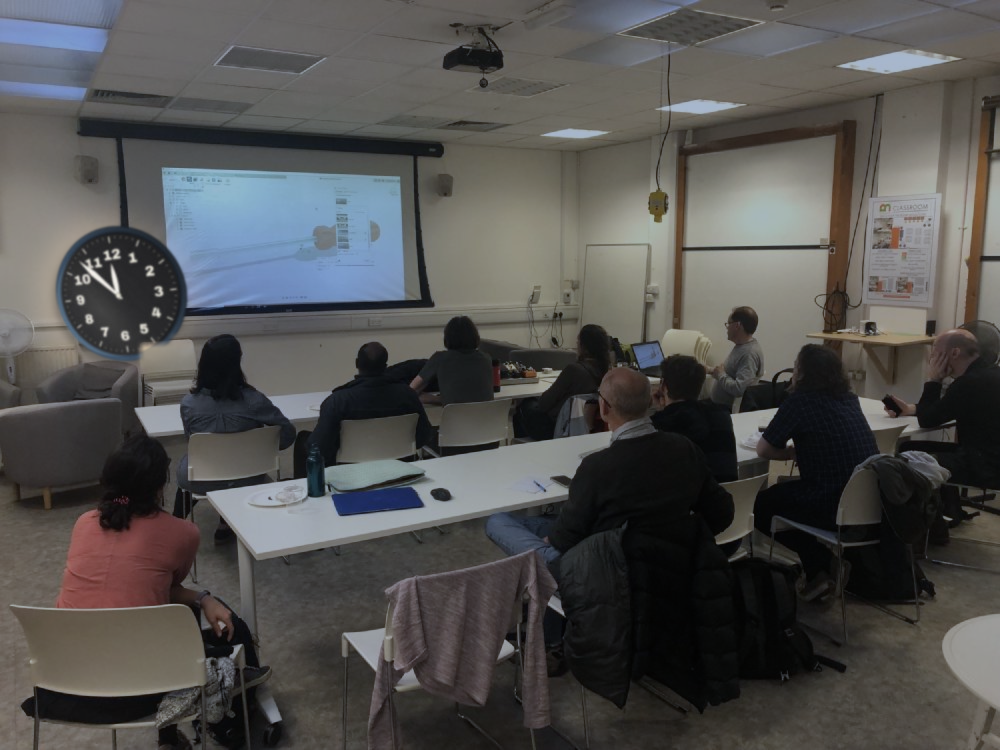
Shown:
11.53
